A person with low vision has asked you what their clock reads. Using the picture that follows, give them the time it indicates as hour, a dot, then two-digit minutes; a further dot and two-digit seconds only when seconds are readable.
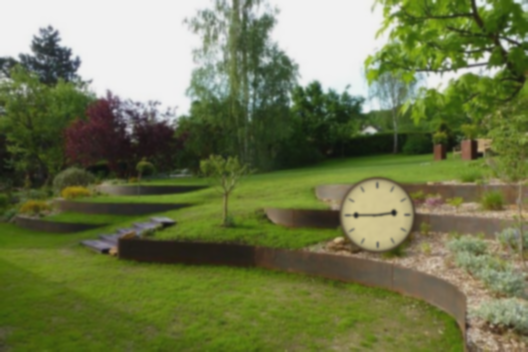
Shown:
2.45
